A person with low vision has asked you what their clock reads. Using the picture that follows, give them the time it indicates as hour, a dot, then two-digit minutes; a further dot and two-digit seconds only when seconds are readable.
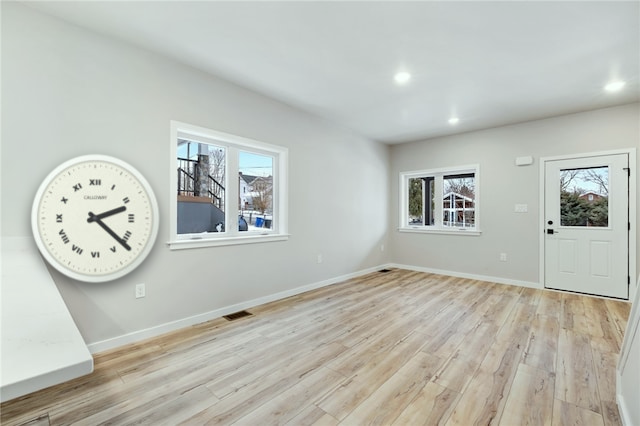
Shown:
2.22
